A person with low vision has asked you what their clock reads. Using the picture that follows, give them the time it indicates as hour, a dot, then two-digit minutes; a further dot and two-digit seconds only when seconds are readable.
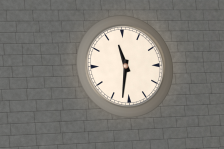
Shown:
11.32
